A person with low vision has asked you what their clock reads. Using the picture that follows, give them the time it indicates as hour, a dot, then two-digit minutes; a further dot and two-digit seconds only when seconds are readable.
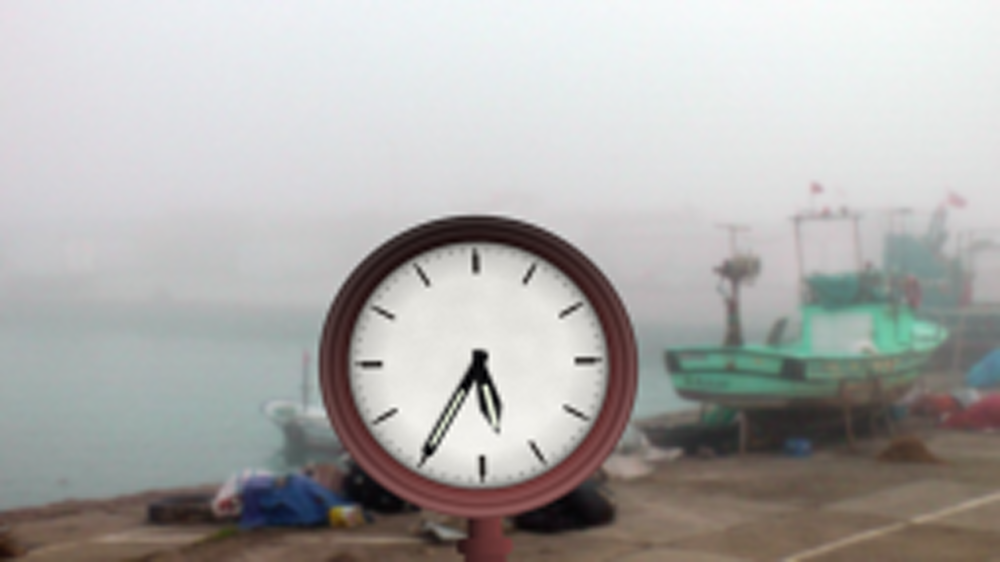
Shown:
5.35
